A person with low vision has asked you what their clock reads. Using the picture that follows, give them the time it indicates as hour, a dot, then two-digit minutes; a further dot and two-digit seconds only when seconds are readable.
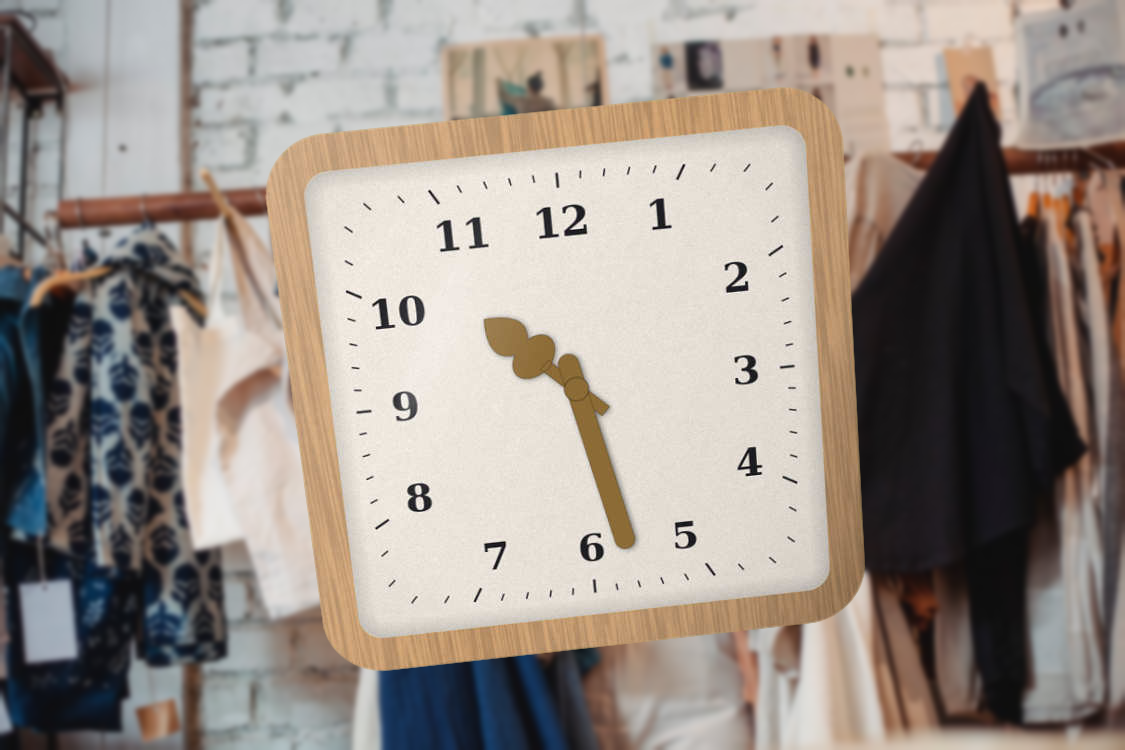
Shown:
10.28
